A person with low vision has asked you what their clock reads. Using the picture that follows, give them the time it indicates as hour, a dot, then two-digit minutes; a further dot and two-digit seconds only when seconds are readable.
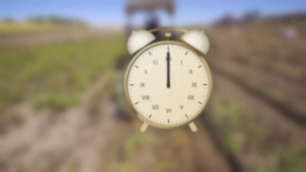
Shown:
12.00
